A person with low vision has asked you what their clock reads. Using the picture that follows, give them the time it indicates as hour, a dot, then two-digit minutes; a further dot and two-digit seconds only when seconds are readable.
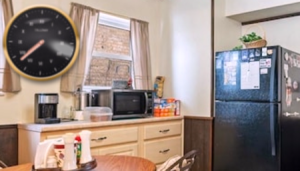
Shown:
7.38
